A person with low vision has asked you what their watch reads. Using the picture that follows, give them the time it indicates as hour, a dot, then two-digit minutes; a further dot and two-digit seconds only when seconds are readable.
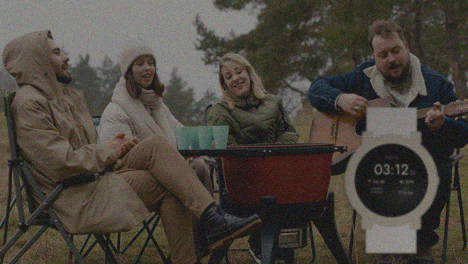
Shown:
3.12
